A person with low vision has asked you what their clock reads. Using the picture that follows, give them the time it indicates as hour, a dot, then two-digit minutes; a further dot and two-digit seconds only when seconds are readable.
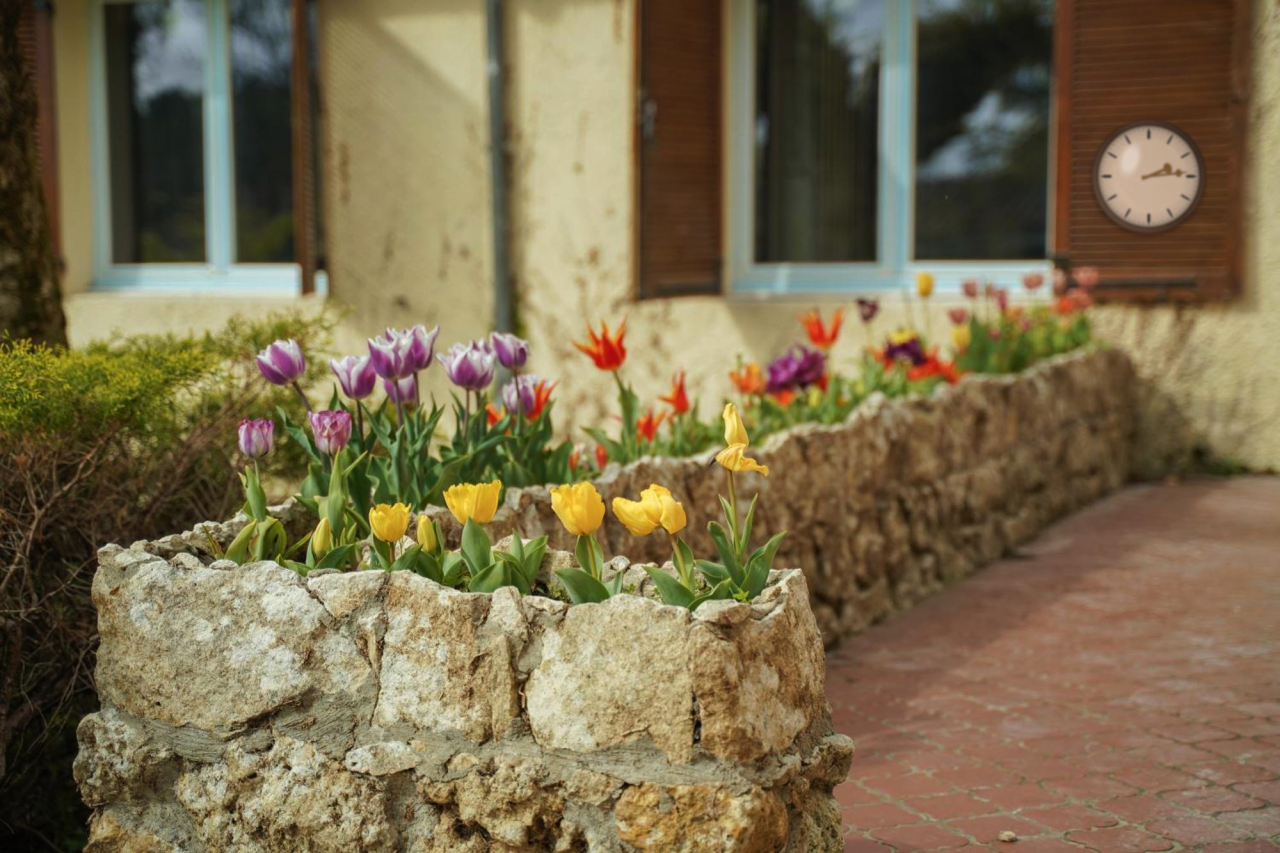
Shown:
2.14
